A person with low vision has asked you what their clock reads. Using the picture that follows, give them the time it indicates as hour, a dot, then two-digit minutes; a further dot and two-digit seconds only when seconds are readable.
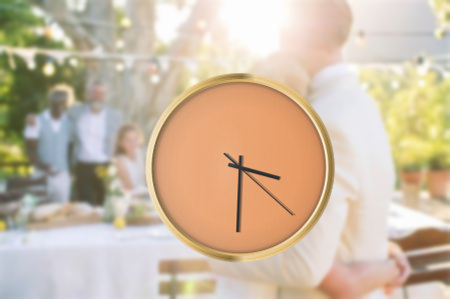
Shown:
3.30.22
